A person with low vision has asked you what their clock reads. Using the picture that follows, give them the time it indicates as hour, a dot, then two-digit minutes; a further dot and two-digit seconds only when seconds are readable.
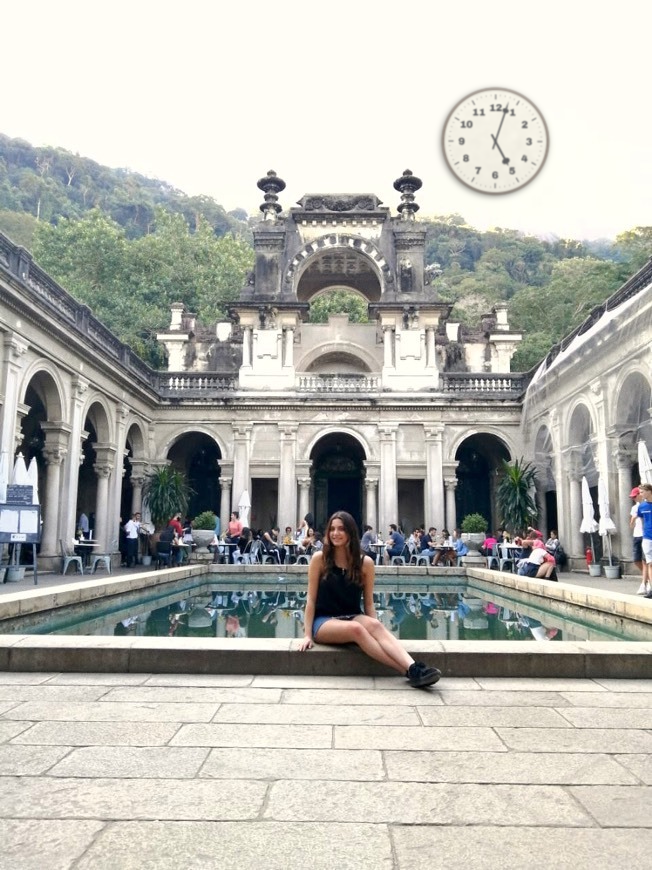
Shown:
5.03
